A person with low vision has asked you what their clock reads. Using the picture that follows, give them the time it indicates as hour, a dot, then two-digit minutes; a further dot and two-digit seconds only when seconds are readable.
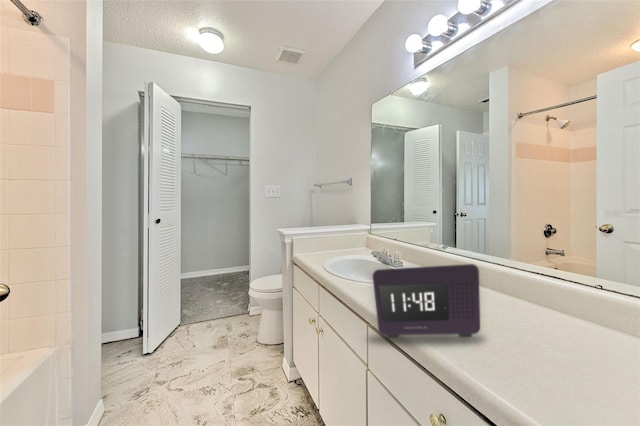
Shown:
11.48
